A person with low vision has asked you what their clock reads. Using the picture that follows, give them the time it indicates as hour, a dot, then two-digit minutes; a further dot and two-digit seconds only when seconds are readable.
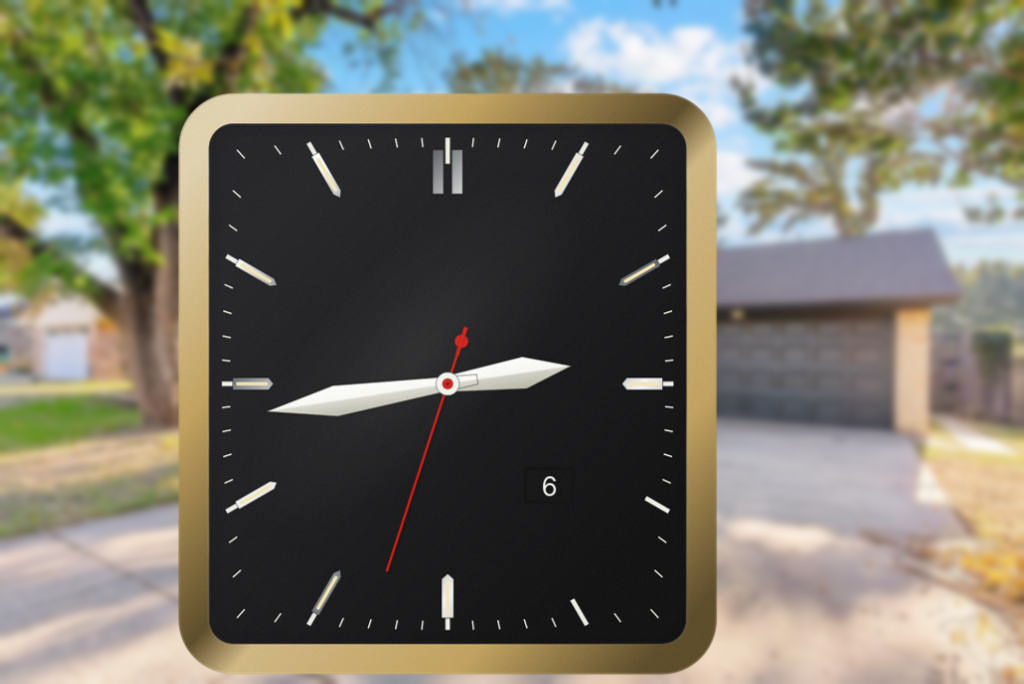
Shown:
2.43.33
